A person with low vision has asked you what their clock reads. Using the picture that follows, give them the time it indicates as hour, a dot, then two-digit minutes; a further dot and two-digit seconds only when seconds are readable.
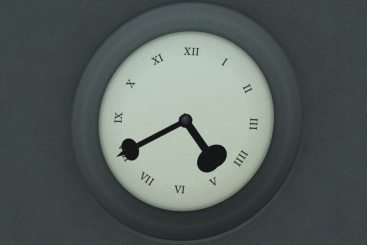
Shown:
4.40
